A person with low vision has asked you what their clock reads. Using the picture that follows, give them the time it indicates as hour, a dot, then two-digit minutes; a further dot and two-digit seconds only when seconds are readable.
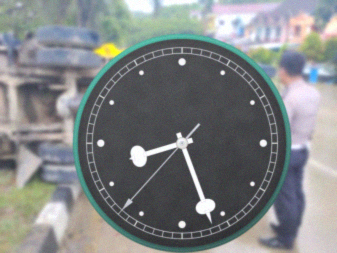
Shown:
8.26.37
